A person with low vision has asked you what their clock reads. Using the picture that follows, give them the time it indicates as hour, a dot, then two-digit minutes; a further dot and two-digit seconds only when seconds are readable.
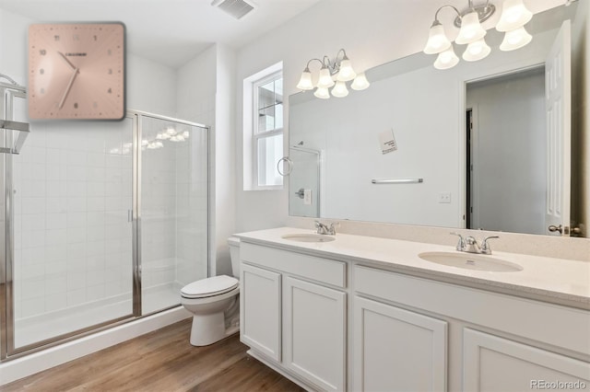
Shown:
10.34
